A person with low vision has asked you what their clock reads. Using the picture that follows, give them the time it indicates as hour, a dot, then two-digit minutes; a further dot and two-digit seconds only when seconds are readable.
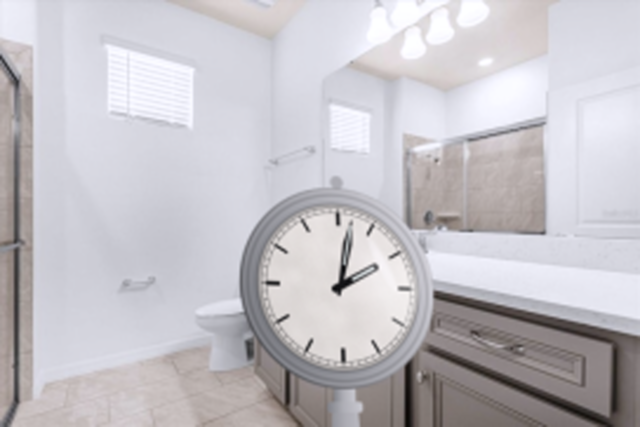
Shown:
2.02
